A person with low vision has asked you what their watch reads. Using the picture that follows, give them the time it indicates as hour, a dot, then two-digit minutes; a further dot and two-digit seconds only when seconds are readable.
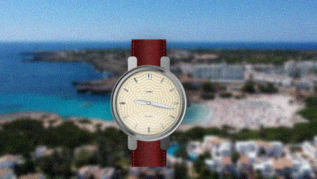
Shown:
9.17
